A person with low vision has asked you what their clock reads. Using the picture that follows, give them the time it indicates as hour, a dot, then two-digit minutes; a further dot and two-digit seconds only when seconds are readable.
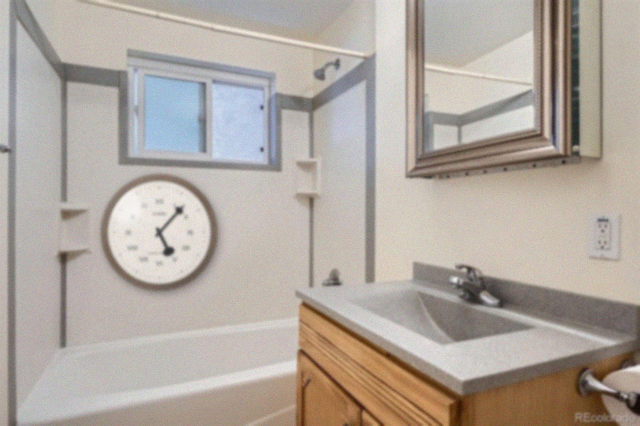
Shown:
5.07
